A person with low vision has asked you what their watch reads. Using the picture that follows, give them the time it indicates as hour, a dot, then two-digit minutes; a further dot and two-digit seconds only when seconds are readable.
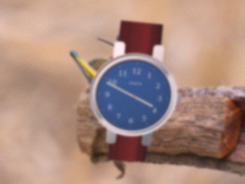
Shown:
3.49
